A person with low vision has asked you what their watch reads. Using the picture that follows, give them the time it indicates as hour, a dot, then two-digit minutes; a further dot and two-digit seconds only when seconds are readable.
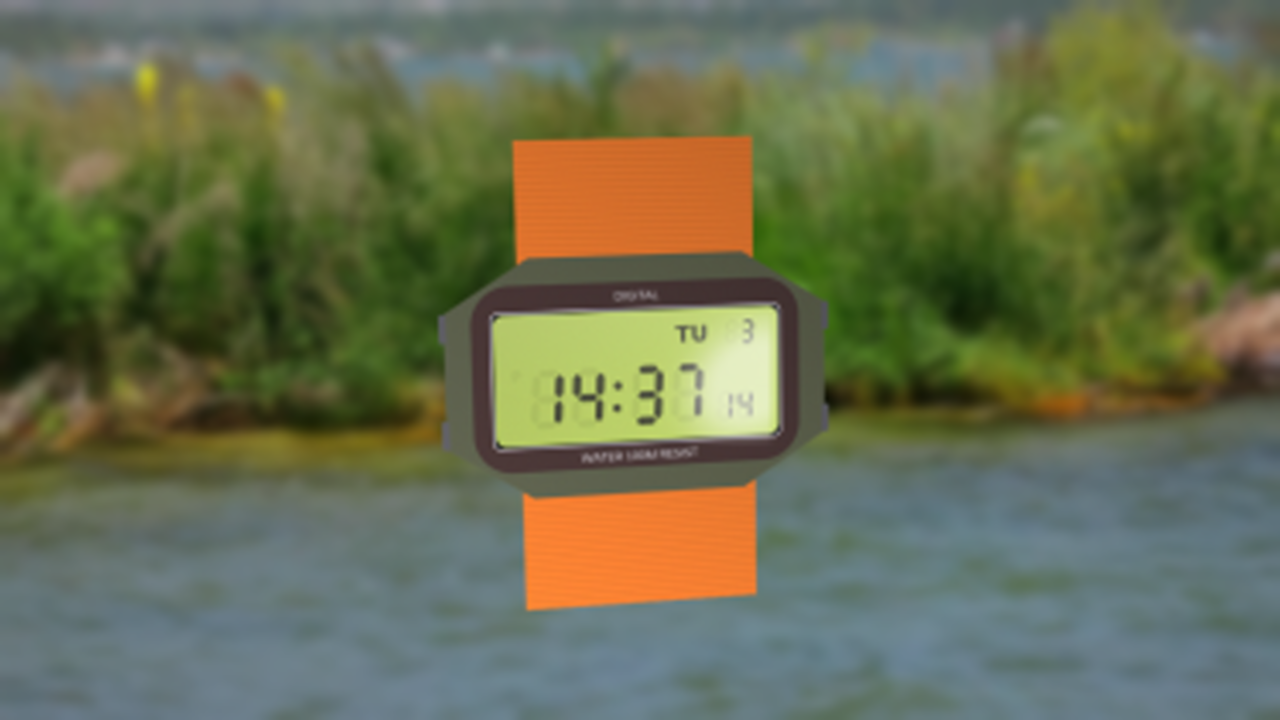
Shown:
14.37.14
